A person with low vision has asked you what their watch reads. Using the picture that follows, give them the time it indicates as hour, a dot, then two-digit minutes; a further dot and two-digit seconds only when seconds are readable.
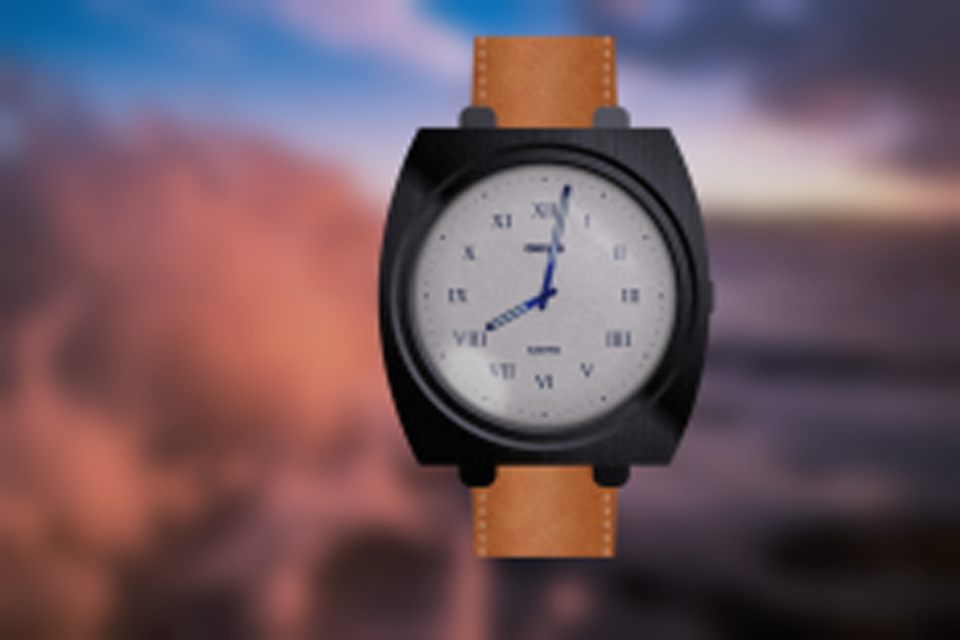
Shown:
8.02
